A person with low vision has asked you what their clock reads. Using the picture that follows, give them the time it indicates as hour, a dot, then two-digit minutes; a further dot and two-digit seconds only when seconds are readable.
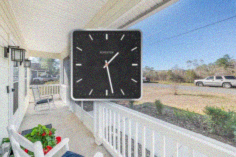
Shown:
1.28
